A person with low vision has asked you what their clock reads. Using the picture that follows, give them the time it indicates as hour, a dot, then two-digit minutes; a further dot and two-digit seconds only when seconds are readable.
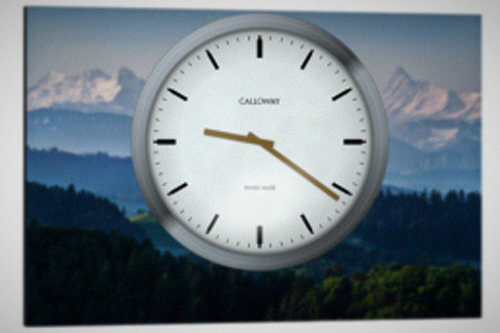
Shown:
9.21
